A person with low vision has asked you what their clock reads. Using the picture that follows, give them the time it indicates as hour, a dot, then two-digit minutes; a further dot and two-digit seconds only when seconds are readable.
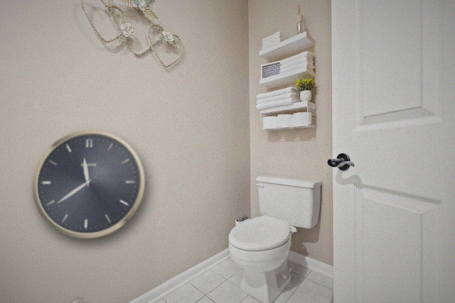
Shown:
11.39
